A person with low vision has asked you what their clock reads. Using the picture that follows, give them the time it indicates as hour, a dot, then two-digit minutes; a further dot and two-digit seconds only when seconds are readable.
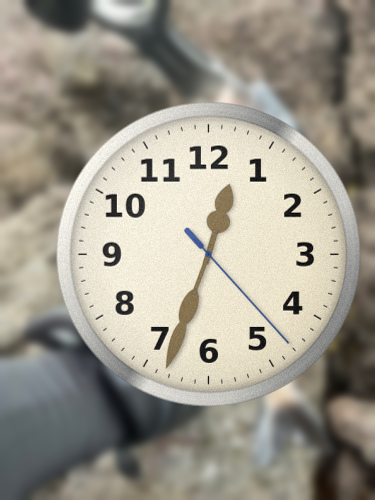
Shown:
12.33.23
